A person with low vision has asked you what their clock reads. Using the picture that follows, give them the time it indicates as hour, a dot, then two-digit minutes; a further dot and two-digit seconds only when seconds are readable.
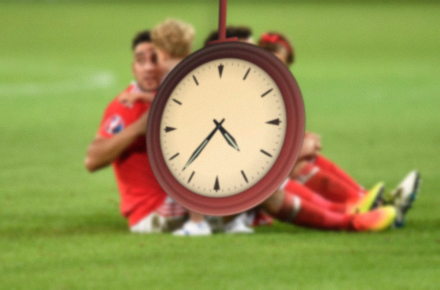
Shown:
4.37
